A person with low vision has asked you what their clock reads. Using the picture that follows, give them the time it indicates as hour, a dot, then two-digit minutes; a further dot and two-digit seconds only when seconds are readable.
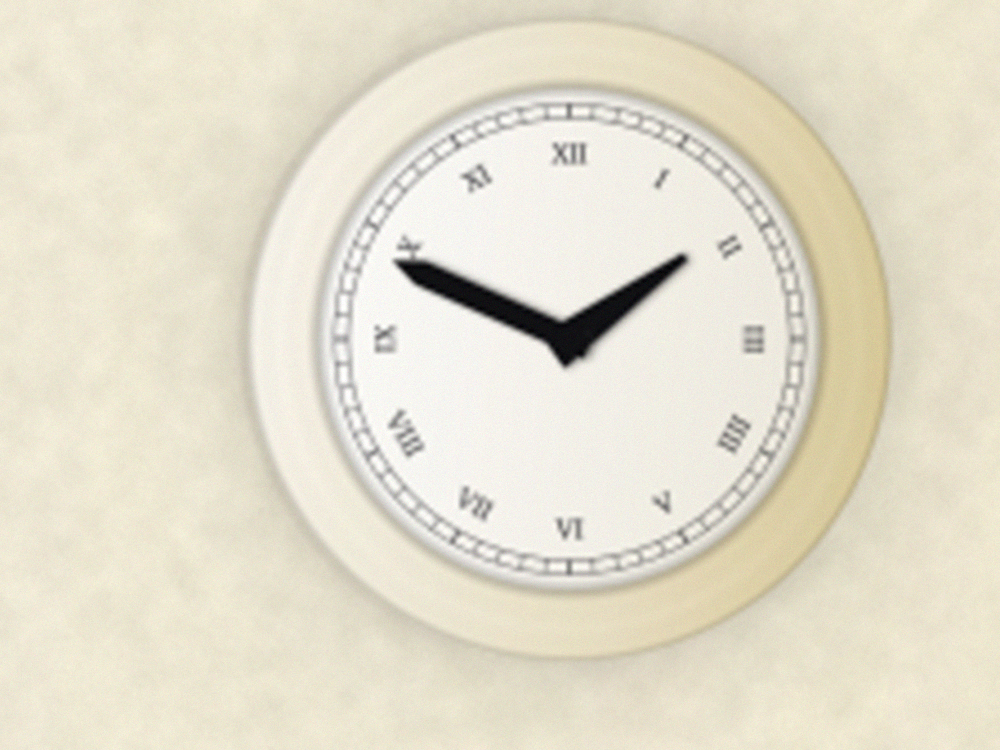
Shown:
1.49
